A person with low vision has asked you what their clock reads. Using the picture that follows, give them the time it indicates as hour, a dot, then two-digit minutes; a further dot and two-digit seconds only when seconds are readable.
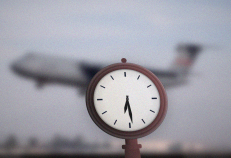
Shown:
6.29
